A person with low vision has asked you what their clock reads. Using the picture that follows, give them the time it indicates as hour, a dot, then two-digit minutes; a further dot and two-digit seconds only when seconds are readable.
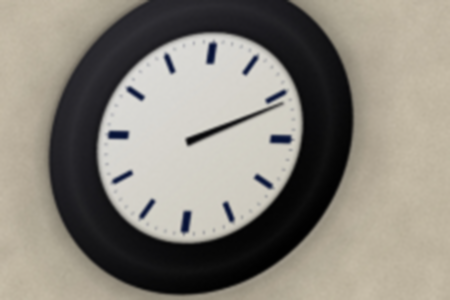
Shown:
2.11
